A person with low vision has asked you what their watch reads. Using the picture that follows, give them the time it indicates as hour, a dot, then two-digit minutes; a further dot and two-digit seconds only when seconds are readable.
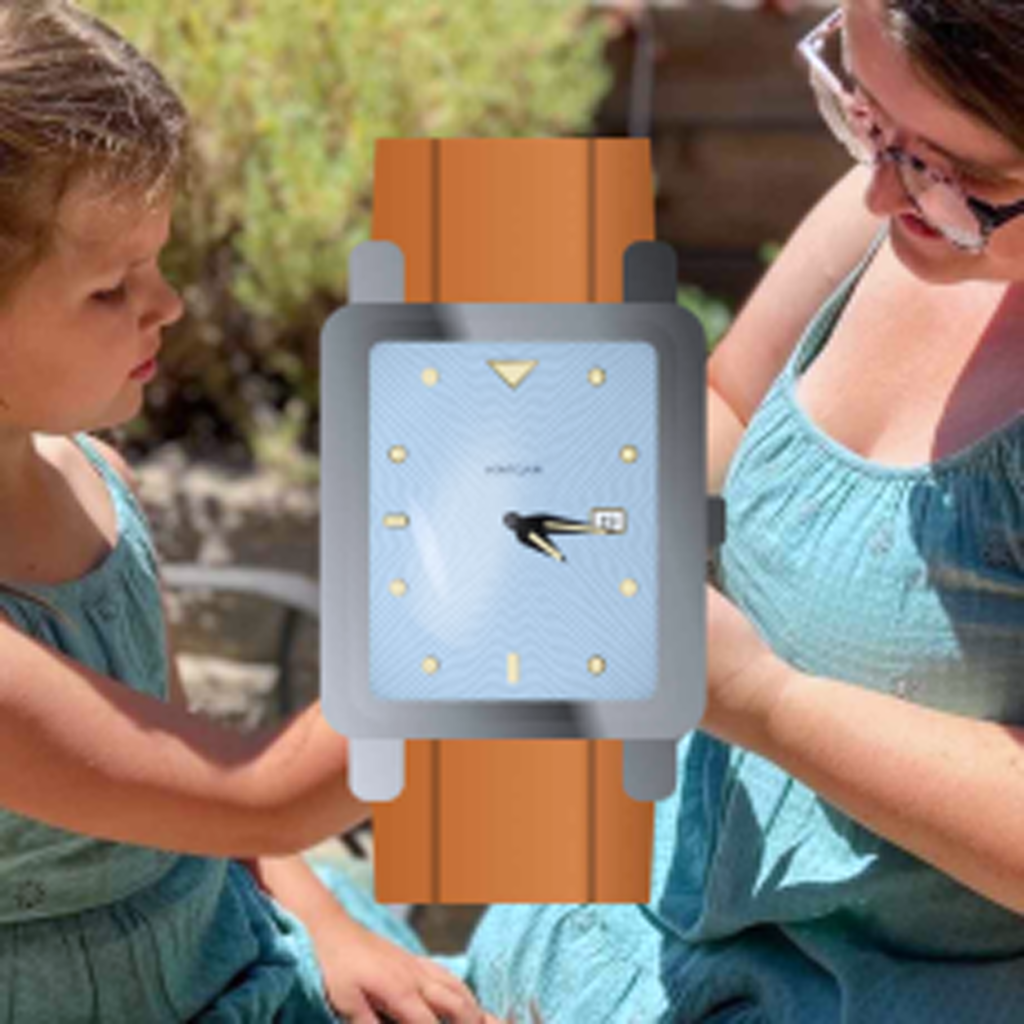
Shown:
4.16
